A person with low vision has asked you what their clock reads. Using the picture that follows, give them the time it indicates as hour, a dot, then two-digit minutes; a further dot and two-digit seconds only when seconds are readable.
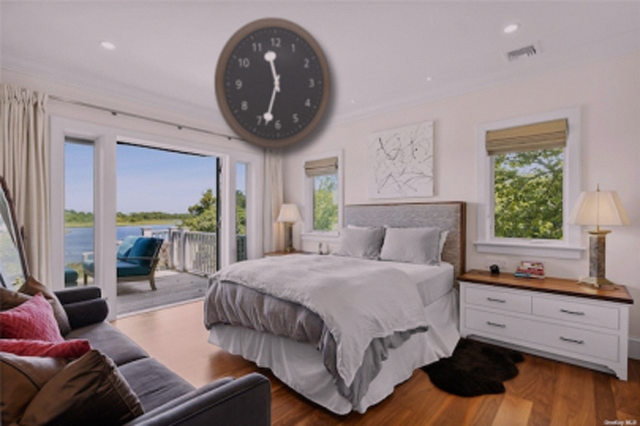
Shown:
11.33
